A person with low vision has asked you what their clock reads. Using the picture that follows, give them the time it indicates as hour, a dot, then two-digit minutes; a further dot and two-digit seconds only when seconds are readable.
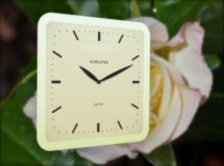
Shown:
10.11
